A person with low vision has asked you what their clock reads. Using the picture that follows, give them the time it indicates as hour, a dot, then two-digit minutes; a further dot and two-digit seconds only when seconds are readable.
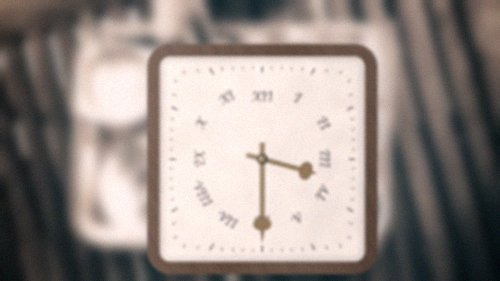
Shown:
3.30
